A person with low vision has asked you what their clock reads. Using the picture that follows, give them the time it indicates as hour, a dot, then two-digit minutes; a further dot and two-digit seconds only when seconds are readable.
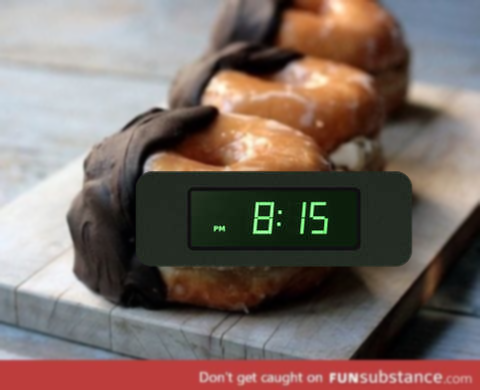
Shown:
8.15
